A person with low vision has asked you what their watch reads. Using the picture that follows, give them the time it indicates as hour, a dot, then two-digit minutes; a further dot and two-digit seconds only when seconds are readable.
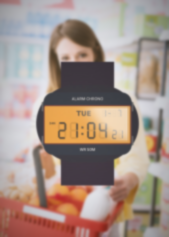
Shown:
21.04
